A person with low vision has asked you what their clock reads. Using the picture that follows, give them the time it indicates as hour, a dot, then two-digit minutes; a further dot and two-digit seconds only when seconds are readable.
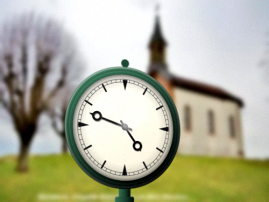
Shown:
4.48
